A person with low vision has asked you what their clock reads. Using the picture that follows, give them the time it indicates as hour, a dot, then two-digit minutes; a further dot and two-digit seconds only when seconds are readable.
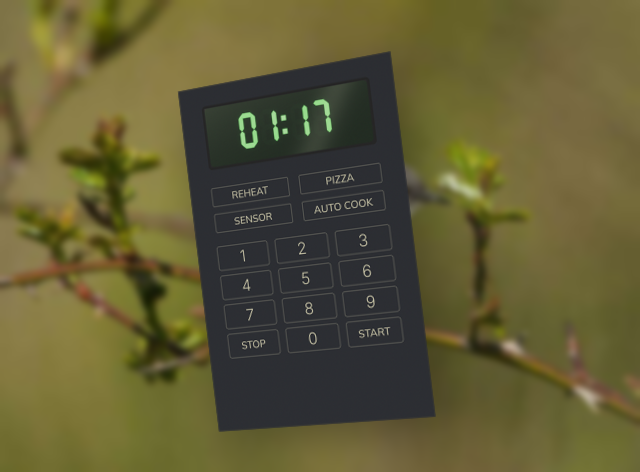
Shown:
1.17
